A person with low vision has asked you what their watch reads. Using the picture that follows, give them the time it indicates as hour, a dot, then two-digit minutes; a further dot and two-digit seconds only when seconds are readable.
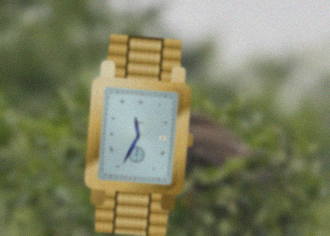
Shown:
11.34
